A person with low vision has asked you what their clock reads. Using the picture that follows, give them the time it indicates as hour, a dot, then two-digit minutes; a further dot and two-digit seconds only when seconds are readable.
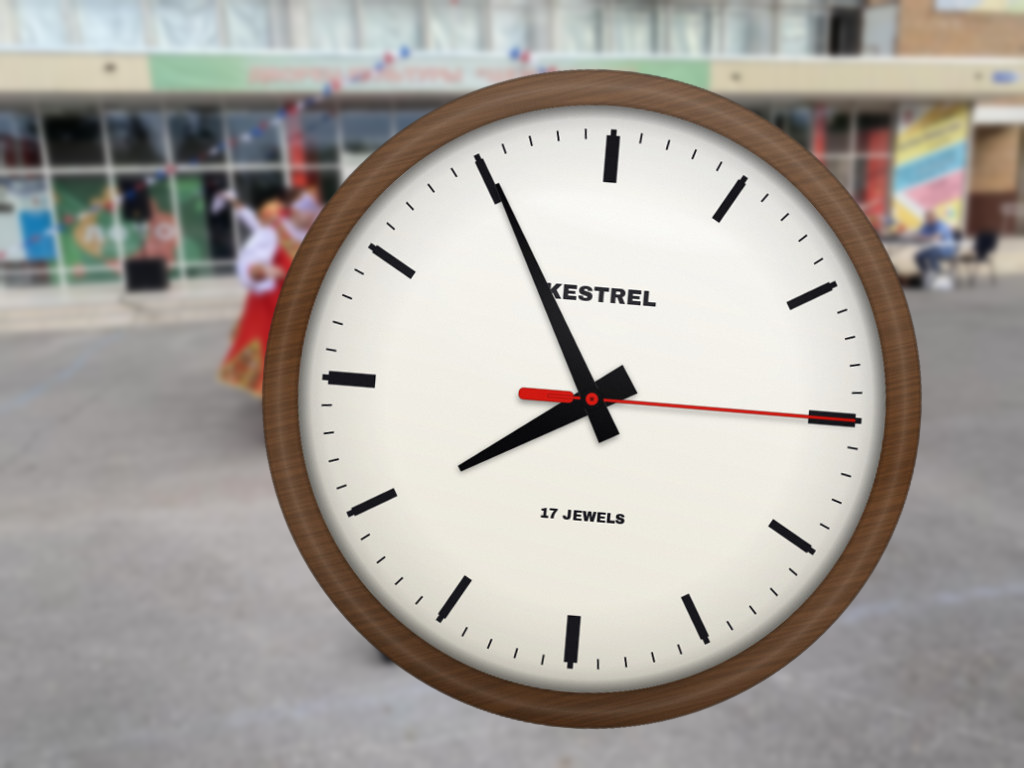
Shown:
7.55.15
